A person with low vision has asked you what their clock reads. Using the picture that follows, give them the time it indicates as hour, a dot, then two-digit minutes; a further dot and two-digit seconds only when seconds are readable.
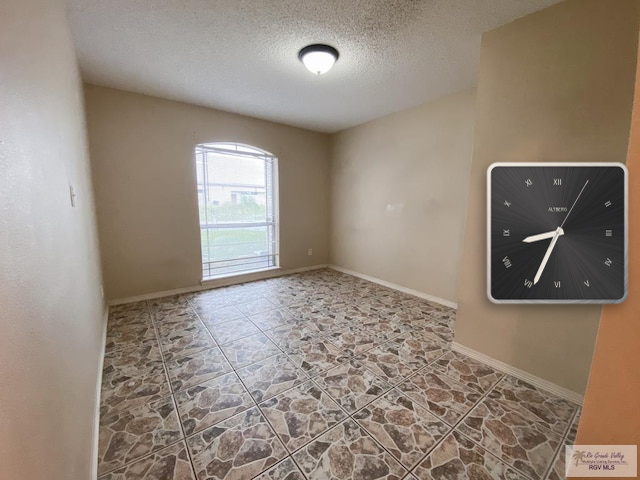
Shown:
8.34.05
